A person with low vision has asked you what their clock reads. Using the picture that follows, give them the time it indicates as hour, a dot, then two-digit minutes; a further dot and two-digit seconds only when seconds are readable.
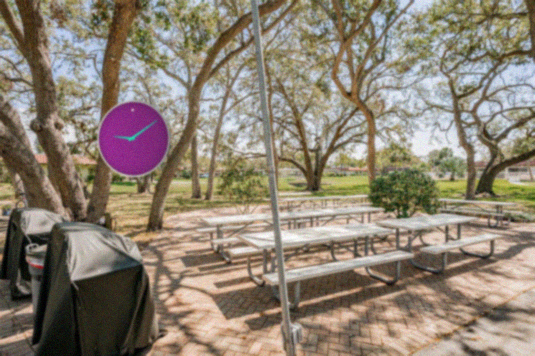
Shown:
9.09
